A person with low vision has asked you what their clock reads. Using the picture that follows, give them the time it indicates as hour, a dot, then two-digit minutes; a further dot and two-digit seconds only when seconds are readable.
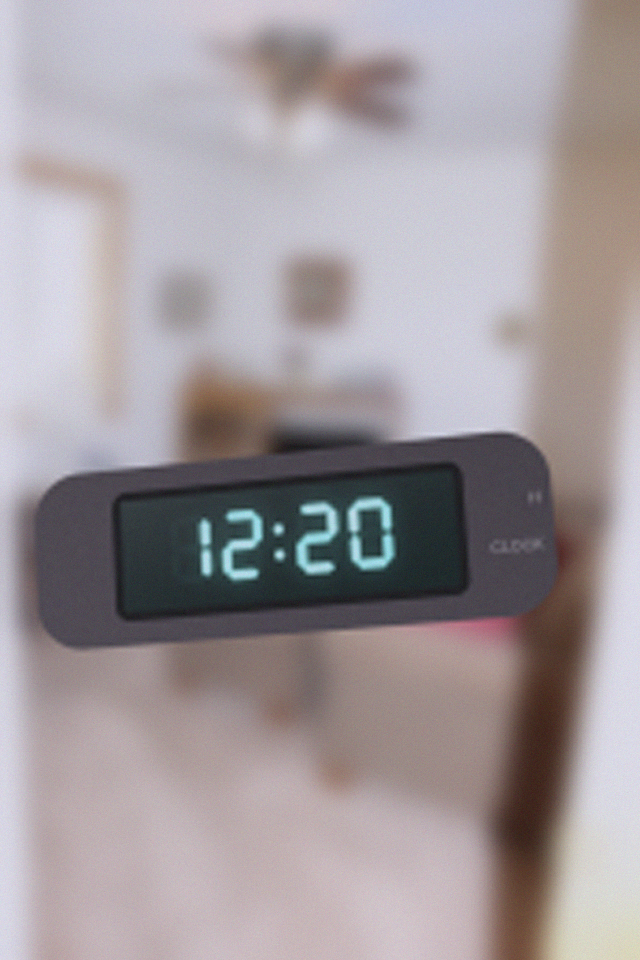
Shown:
12.20
